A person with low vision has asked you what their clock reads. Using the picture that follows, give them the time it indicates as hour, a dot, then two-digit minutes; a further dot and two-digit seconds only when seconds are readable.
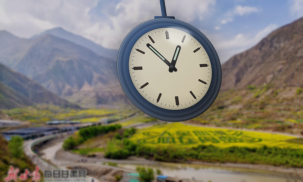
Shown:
12.53
